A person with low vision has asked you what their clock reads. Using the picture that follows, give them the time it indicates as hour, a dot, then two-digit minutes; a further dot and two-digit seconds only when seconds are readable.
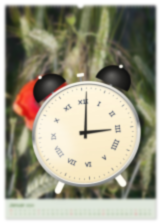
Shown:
3.01
